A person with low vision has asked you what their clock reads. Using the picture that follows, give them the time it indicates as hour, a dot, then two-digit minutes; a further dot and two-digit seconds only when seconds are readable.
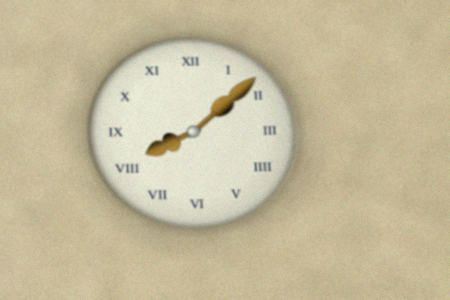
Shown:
8.08
